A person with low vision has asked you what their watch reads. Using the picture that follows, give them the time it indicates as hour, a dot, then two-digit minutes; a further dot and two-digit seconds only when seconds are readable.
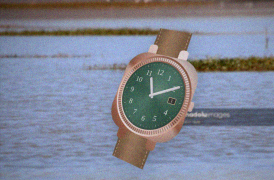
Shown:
11.10
